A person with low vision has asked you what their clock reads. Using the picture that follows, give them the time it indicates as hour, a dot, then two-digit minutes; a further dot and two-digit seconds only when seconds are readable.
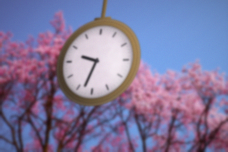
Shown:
9.33
